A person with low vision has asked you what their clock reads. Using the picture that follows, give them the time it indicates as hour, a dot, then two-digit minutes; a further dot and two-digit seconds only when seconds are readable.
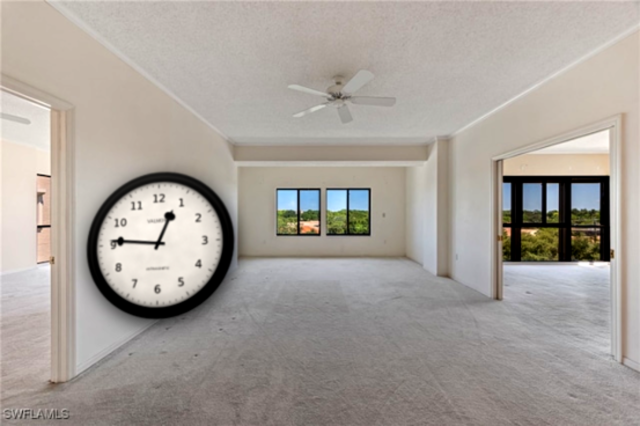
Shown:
12.46
